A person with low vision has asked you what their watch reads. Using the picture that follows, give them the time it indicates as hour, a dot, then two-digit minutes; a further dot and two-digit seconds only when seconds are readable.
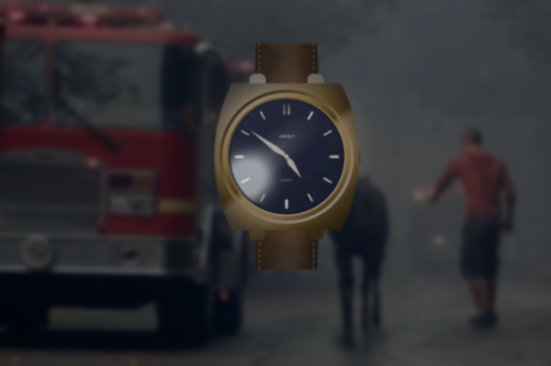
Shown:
4.51
